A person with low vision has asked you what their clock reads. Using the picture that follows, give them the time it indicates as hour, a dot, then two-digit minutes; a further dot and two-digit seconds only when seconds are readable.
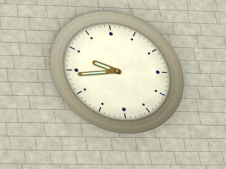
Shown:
9.44
